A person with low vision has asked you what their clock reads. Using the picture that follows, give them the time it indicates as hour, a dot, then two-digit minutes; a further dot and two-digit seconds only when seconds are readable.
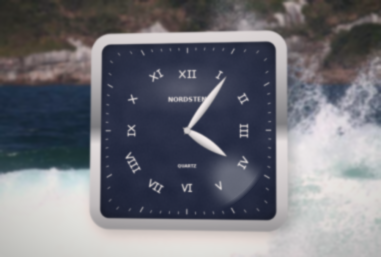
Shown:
4.06
